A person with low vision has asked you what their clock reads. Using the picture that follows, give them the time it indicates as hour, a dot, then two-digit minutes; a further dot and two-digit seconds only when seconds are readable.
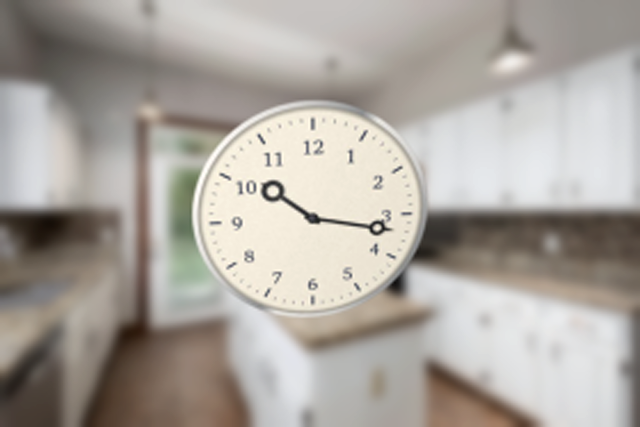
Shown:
10.17
